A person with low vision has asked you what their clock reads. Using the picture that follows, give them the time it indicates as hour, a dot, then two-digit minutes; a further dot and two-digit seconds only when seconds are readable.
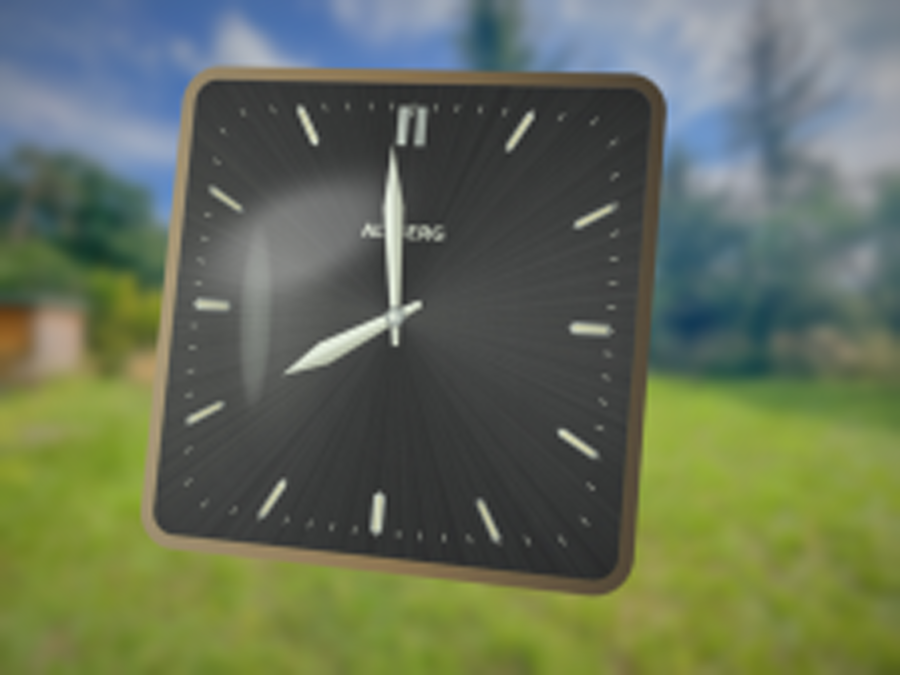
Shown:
7.59
